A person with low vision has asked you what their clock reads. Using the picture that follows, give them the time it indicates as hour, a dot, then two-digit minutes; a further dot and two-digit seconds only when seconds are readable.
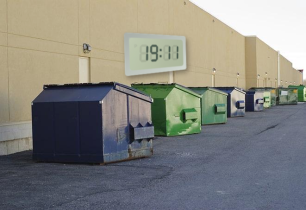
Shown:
19.11
